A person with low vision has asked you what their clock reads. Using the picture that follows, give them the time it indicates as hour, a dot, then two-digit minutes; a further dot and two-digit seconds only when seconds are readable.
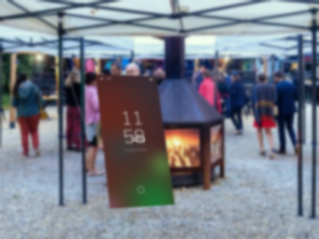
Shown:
11.58
